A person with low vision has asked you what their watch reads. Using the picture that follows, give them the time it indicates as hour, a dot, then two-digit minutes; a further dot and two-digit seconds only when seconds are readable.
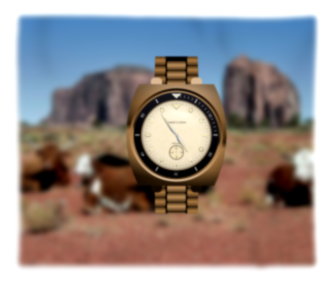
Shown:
4.54
